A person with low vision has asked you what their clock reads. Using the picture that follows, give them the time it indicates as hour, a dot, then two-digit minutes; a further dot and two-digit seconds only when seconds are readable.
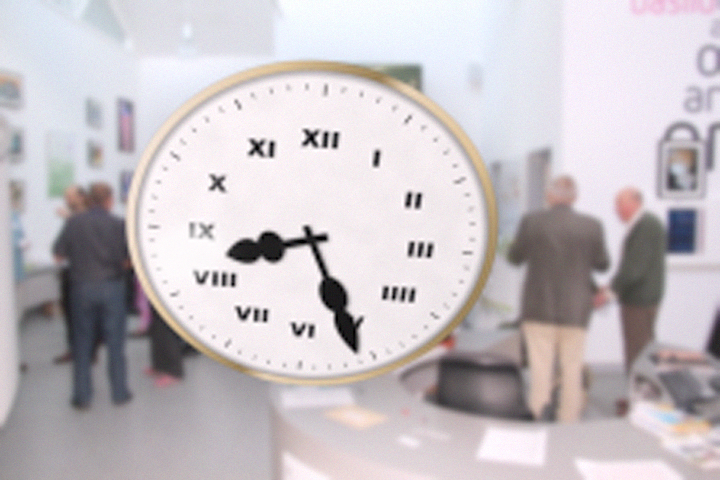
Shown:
8.26
